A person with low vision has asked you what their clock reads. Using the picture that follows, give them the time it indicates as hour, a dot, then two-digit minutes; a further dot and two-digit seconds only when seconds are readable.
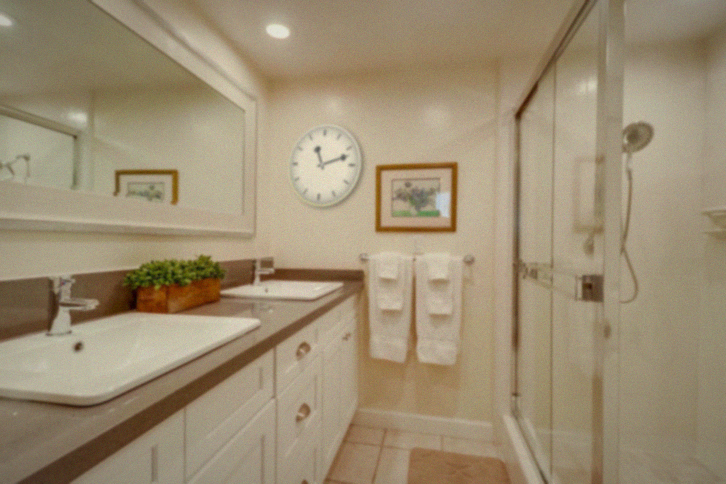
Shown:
11.12
